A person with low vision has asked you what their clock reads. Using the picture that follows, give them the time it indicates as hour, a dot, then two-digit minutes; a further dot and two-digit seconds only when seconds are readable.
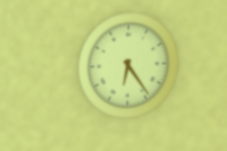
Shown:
6.24
